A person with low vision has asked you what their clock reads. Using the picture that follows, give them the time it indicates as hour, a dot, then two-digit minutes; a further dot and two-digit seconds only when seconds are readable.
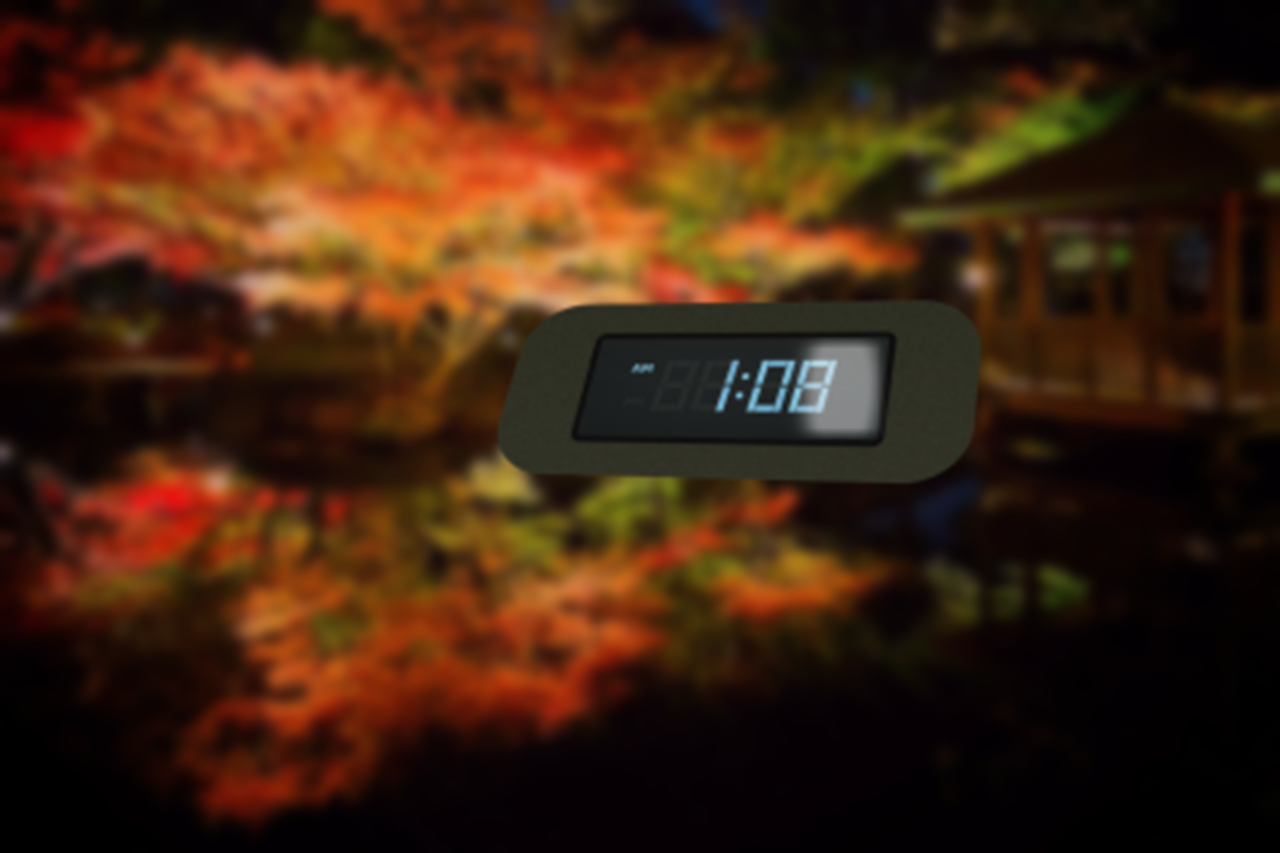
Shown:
1.08
